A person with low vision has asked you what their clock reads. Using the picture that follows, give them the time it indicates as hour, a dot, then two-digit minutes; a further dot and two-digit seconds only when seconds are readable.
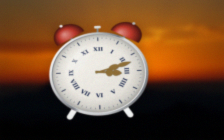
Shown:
3.12
